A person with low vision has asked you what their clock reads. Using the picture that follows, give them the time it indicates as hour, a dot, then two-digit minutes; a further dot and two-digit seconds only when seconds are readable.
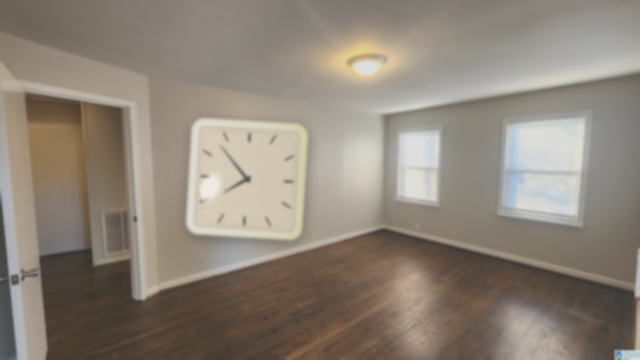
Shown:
7.53
